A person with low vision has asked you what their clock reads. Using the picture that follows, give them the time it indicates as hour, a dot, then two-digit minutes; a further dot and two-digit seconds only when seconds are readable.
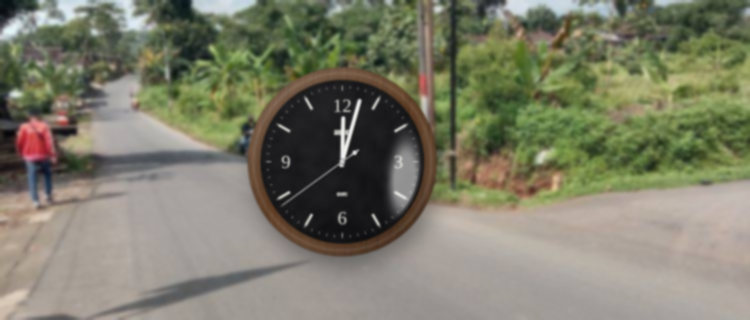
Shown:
12.02.39
